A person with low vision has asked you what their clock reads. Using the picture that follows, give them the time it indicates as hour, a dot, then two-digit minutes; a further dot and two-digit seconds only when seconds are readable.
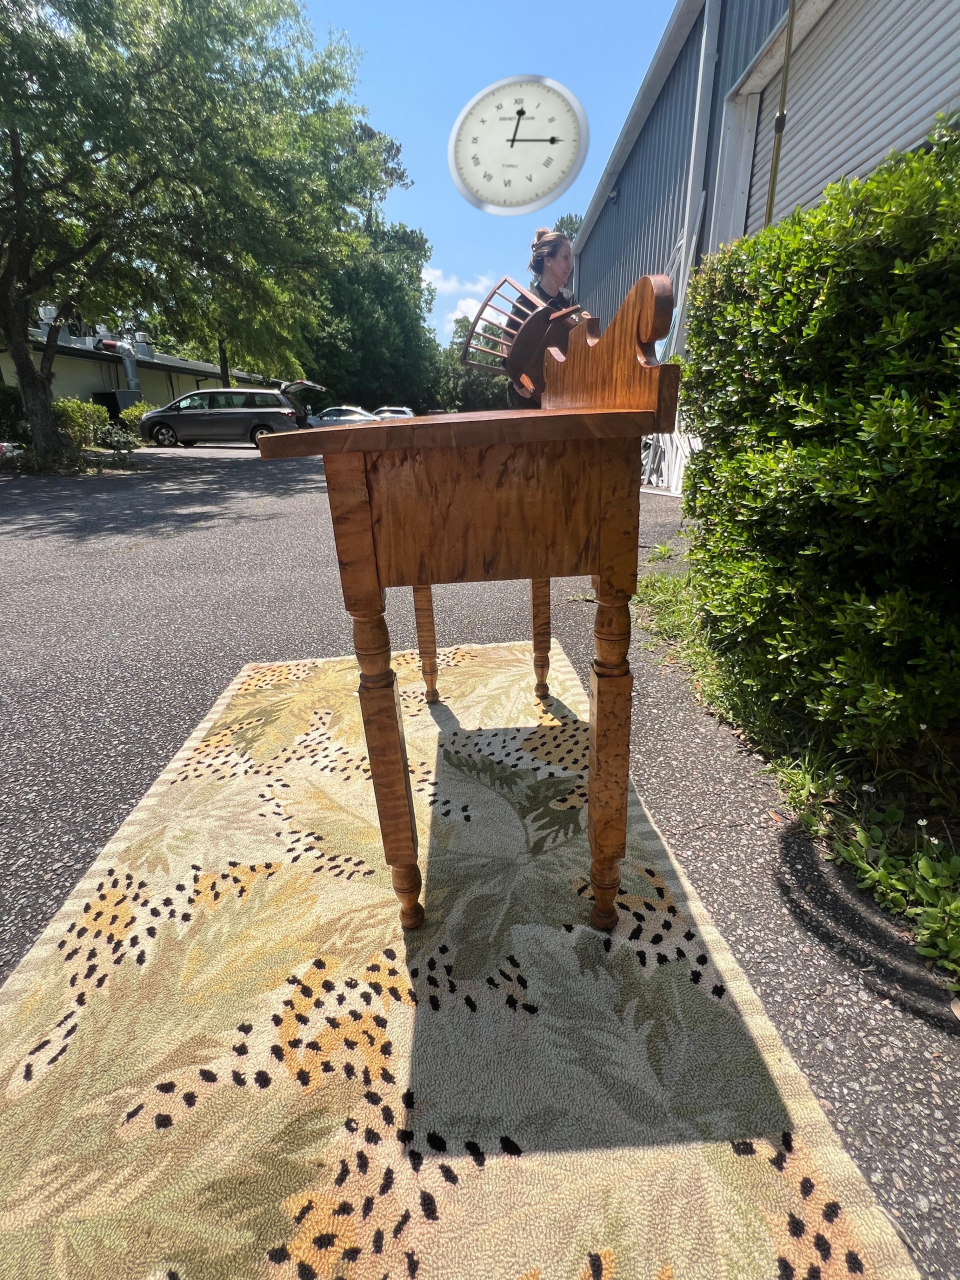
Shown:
12.15
